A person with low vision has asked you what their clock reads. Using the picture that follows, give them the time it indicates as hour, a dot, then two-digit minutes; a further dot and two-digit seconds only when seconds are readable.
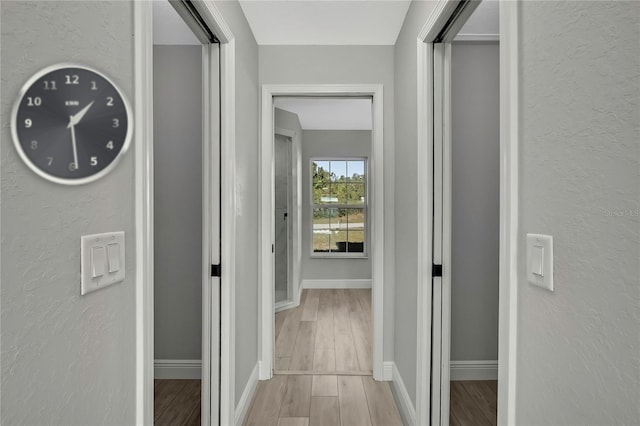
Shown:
1.29
